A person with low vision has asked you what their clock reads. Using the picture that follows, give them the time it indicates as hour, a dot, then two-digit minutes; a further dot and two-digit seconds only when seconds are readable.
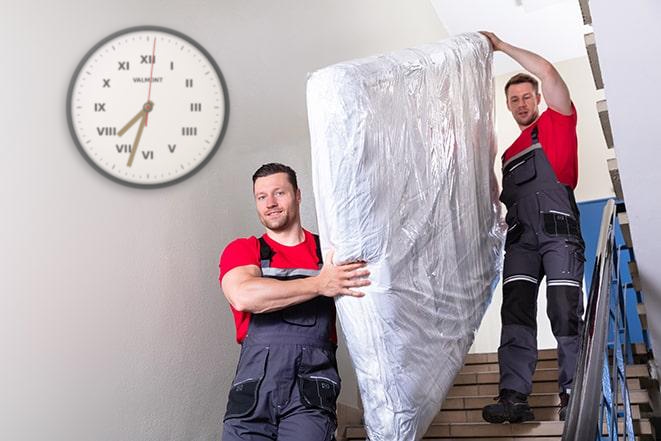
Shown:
7.33.01
